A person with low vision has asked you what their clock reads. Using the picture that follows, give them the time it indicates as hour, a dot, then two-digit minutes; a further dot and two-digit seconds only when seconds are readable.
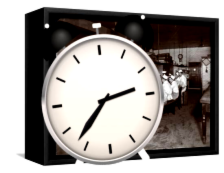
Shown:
2.37
